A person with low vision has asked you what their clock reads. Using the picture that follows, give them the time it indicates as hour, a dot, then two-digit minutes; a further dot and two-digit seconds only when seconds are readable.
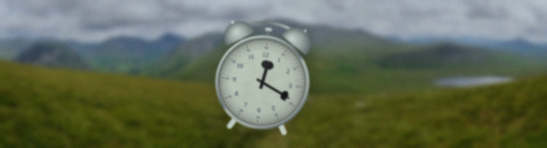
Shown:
12.19
